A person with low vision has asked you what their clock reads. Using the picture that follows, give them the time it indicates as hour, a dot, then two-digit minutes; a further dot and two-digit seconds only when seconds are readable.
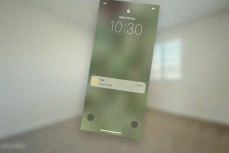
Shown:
10.30
